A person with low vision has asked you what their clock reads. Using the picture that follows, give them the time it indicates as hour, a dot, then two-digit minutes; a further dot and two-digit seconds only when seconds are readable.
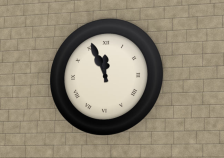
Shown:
11.56
